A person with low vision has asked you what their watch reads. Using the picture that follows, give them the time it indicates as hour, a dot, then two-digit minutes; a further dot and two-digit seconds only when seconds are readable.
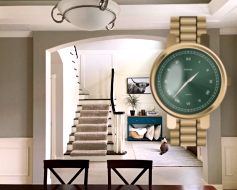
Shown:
1.37
